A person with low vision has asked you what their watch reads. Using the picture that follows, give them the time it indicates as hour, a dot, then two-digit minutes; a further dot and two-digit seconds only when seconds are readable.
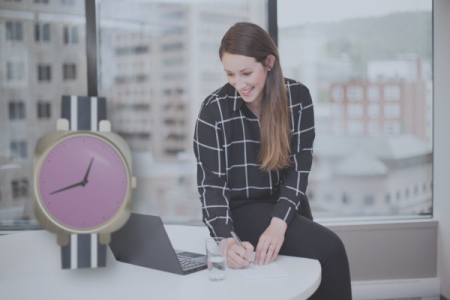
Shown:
12.42
